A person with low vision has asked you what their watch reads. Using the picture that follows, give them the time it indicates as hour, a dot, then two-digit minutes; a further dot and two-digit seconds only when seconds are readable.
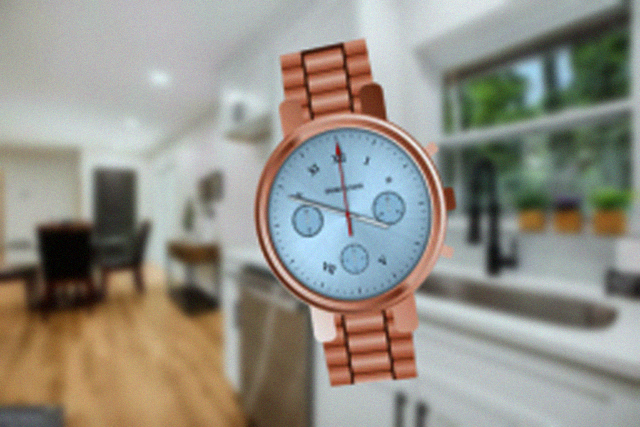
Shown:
3.49
